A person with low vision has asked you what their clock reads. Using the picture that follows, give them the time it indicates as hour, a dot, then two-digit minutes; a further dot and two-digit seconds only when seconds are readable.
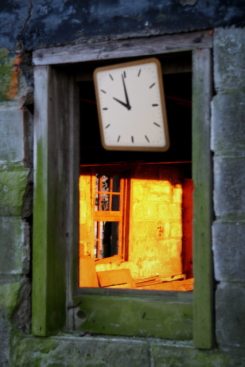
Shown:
9.59
